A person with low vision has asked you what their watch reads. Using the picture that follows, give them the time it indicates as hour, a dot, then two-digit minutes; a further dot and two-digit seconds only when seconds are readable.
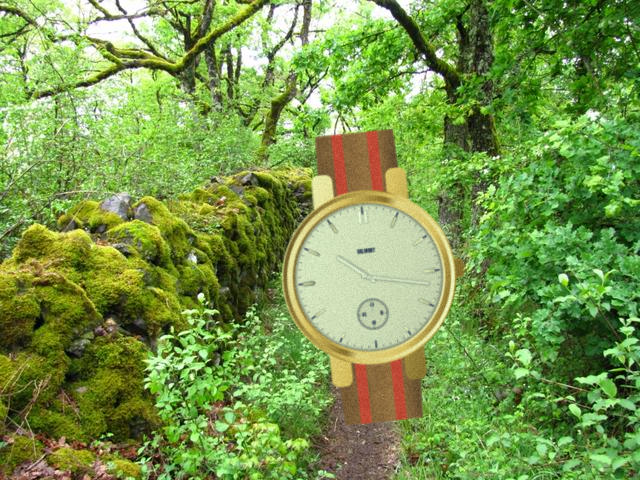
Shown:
10.17
